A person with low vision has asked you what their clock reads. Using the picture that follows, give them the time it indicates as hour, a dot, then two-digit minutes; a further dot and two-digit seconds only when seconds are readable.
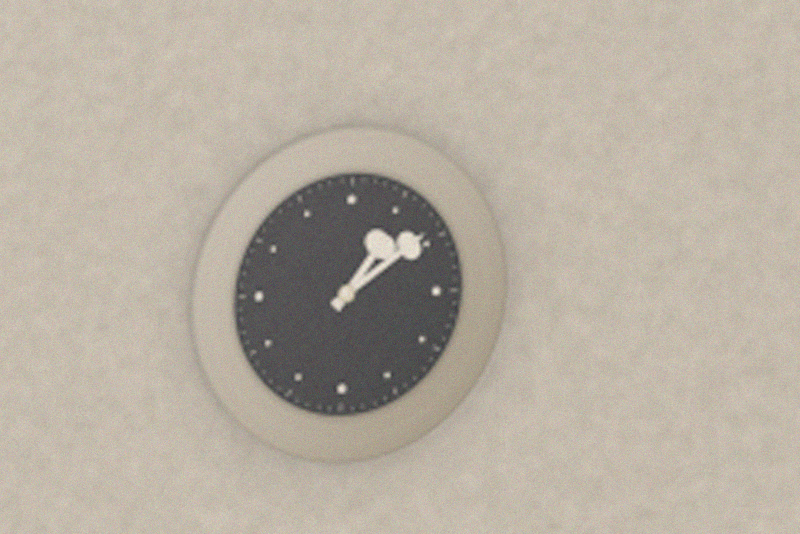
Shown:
1.09
